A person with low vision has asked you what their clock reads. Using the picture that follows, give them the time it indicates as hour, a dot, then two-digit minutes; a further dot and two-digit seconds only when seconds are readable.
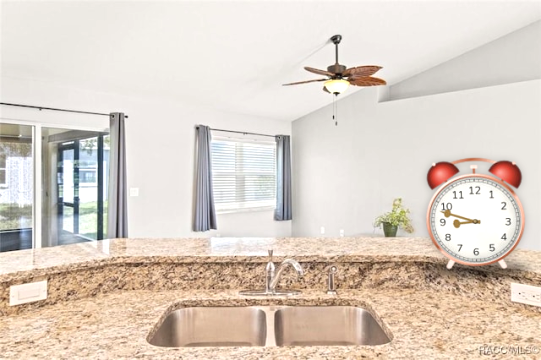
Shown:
8.48
